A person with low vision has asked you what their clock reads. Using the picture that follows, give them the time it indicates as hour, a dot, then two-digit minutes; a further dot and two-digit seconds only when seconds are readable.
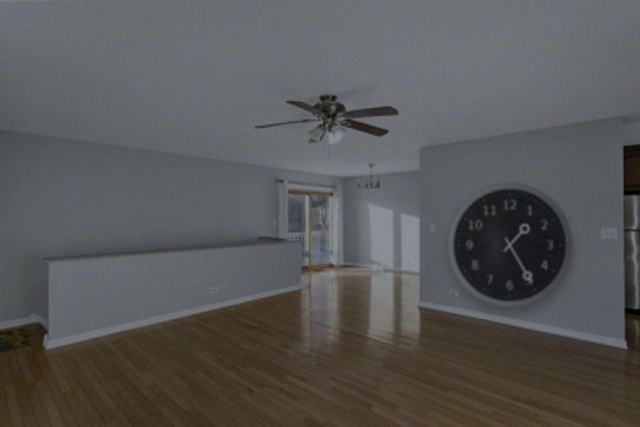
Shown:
1.25
